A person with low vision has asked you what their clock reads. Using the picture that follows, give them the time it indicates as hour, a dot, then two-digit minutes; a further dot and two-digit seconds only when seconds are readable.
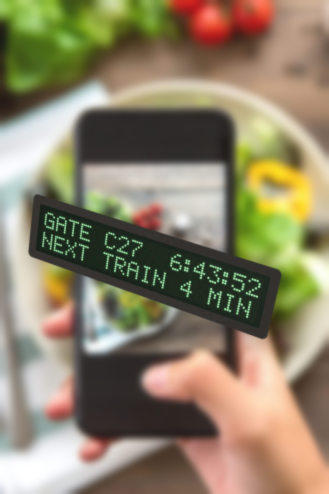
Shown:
6.43.52
